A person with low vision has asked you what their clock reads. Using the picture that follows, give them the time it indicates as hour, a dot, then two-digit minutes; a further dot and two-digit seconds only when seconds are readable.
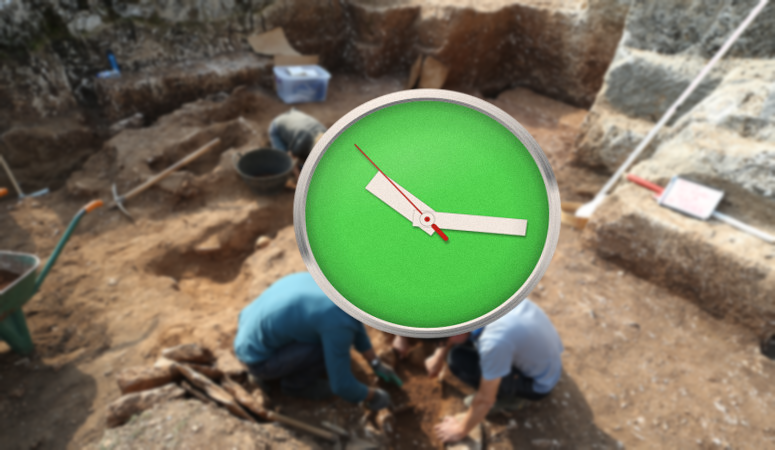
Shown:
10.15.53
